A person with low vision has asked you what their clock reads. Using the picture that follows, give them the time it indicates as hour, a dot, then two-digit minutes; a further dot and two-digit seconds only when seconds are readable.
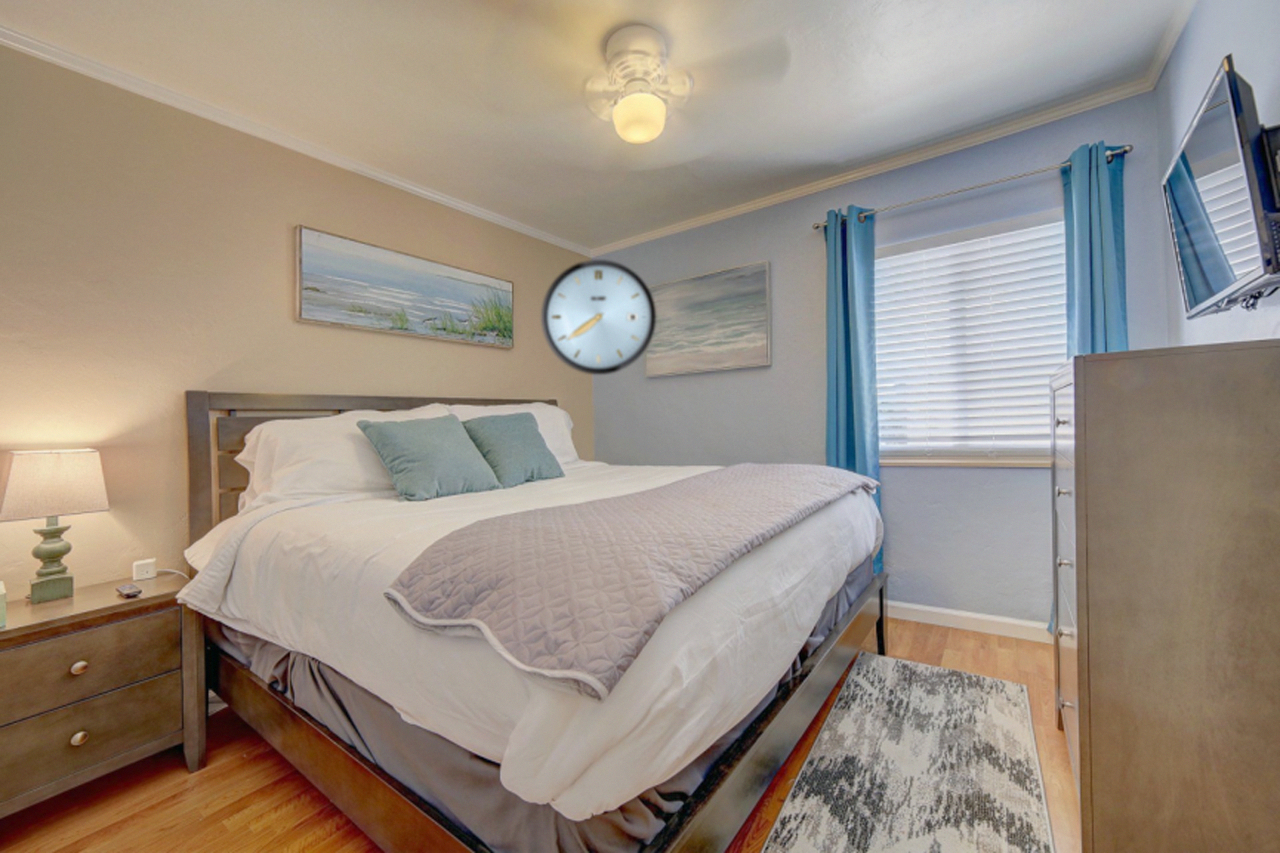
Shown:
7.39
